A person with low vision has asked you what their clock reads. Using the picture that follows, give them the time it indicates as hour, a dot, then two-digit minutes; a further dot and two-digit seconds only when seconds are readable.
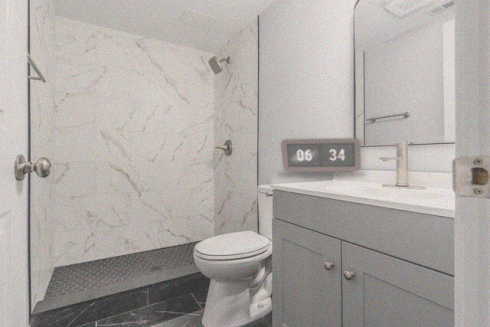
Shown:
6.34
